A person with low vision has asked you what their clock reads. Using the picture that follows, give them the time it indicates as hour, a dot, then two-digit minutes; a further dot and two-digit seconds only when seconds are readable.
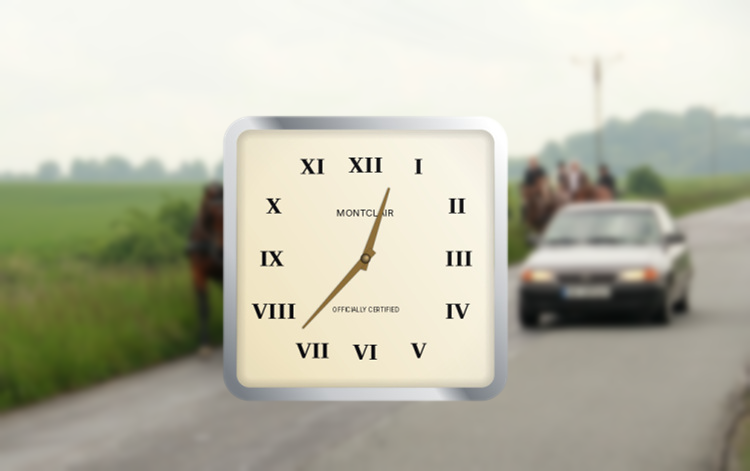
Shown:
12.37
